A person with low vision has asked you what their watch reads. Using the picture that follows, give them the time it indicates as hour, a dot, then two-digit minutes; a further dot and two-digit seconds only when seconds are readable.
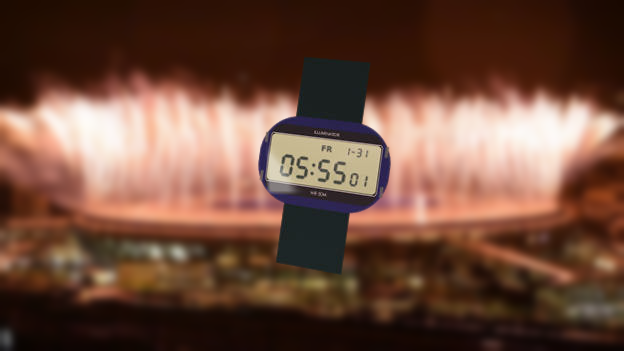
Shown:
5.55.01
